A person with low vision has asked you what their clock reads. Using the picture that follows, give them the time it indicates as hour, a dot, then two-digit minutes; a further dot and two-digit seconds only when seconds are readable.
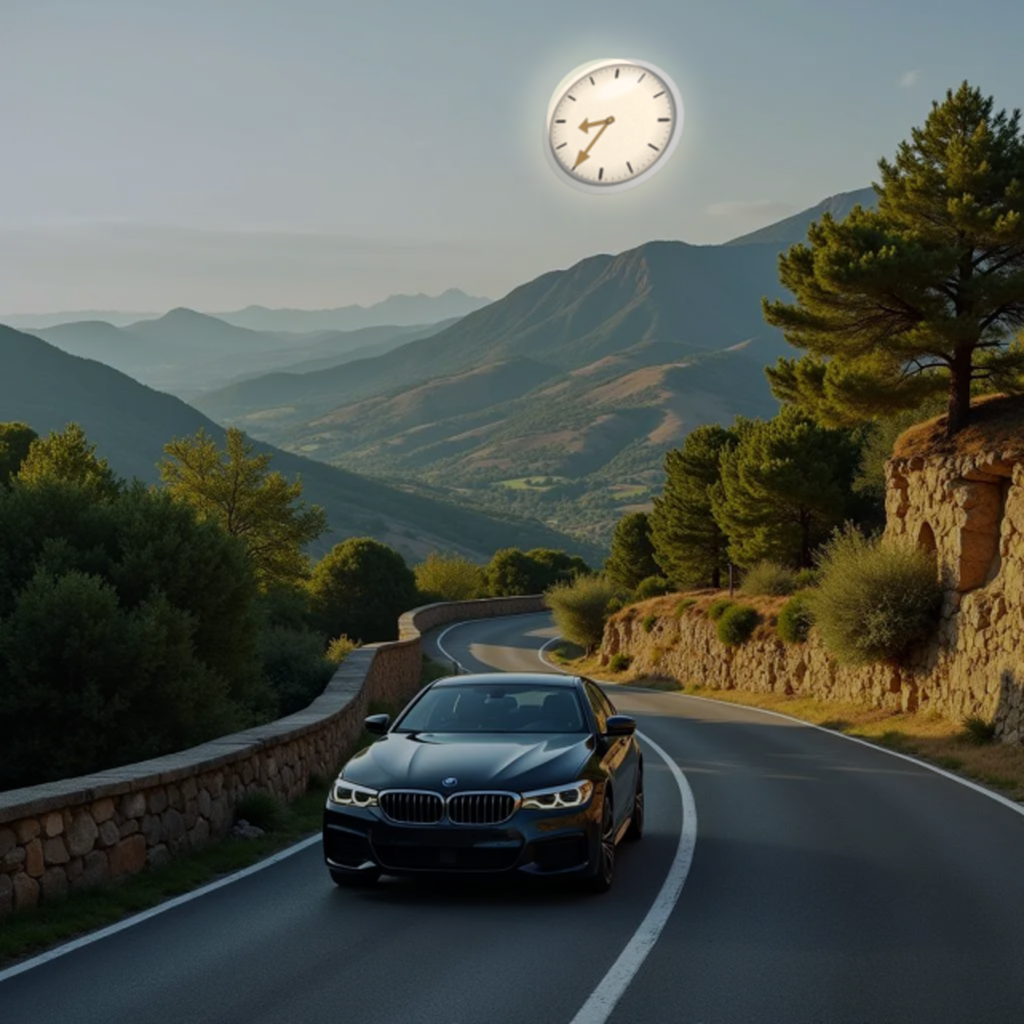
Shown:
8.35
